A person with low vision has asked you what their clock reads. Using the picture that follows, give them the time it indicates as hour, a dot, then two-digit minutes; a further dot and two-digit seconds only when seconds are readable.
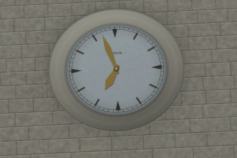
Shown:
6.57
